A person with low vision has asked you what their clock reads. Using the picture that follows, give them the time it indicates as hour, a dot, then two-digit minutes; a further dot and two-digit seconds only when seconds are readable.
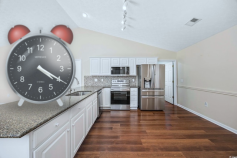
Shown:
4.20
